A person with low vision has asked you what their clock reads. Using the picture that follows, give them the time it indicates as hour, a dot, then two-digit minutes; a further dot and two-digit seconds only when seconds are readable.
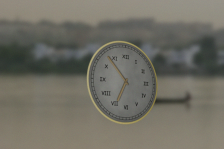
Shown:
6.53
